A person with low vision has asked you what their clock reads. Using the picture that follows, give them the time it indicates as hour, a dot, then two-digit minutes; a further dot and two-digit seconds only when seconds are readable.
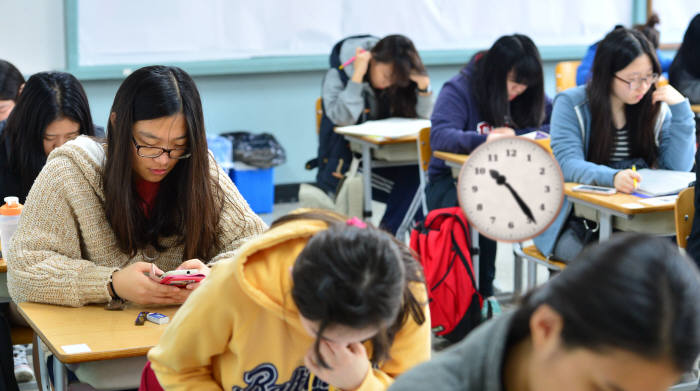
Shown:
10.24
